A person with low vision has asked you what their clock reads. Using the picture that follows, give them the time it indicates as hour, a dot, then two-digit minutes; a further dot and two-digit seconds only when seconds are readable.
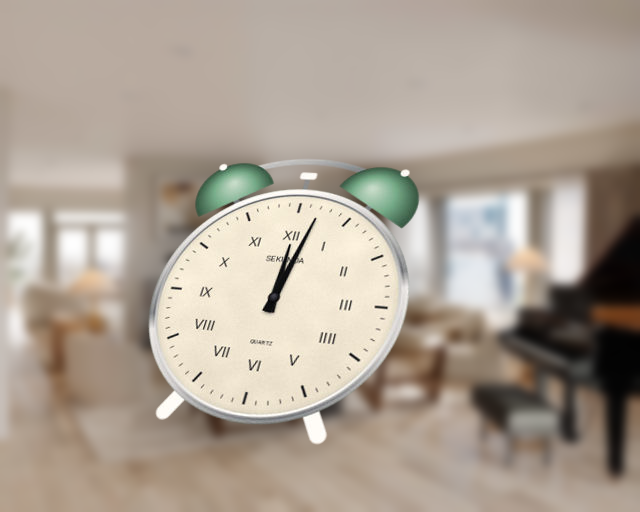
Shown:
12.02
